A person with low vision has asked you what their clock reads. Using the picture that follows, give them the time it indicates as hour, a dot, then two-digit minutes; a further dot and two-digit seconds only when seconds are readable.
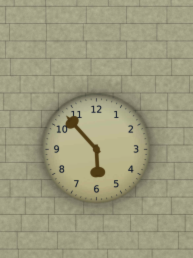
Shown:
5.53
